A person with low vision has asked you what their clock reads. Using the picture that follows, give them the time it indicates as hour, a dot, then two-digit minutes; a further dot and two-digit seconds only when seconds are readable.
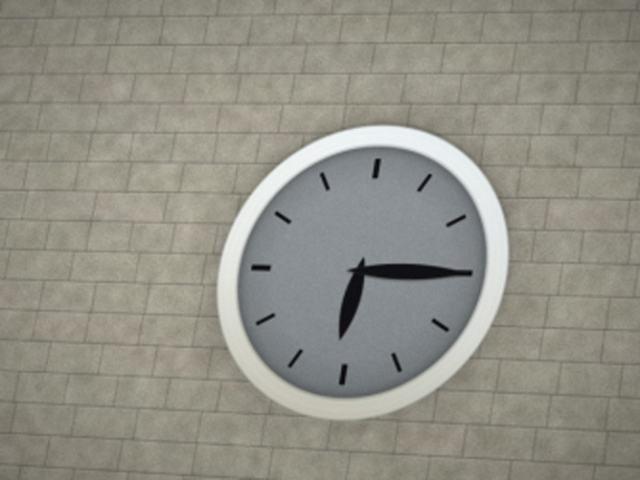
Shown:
6.15
